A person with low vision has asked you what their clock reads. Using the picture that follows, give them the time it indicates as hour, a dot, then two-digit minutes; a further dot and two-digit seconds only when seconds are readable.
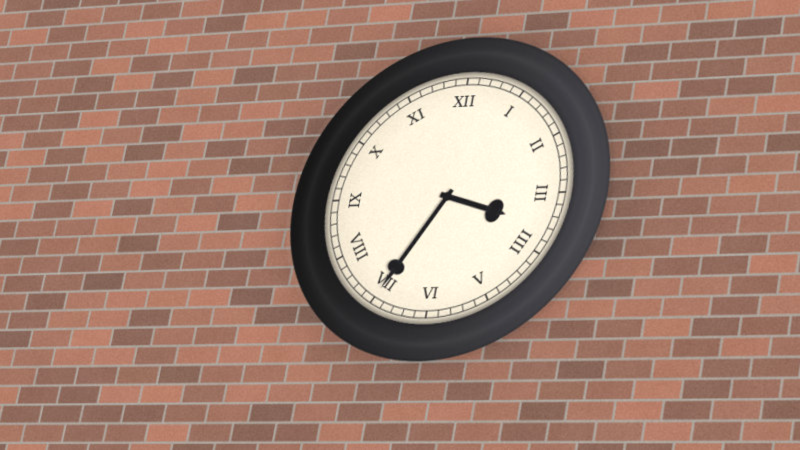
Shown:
3.35
